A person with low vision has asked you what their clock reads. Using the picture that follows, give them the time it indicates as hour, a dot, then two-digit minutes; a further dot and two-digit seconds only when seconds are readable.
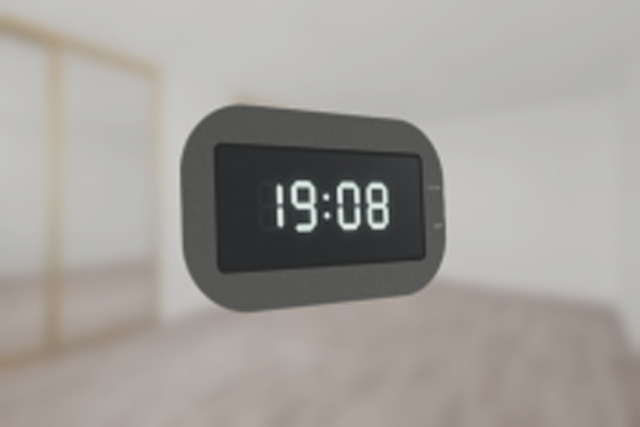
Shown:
19.08
